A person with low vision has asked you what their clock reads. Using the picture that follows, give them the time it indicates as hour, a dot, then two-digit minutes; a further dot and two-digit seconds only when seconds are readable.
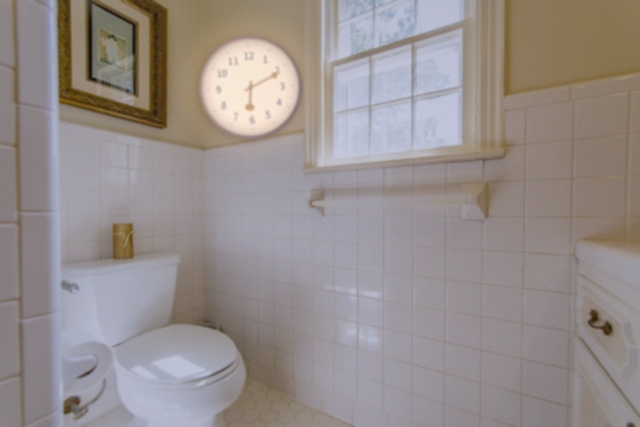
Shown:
6.11
